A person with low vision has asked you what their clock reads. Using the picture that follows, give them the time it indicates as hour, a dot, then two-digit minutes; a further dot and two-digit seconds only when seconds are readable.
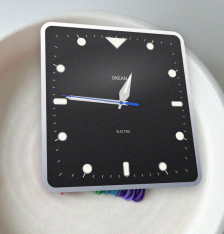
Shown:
12.45.46
